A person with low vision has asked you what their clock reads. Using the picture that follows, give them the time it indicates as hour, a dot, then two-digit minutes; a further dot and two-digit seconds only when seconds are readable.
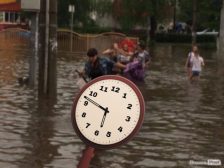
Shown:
5.47
